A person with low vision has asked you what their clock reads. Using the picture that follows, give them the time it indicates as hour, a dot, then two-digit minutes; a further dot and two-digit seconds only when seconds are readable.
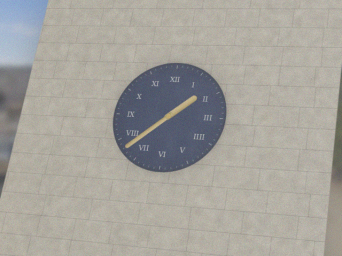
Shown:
1.38
